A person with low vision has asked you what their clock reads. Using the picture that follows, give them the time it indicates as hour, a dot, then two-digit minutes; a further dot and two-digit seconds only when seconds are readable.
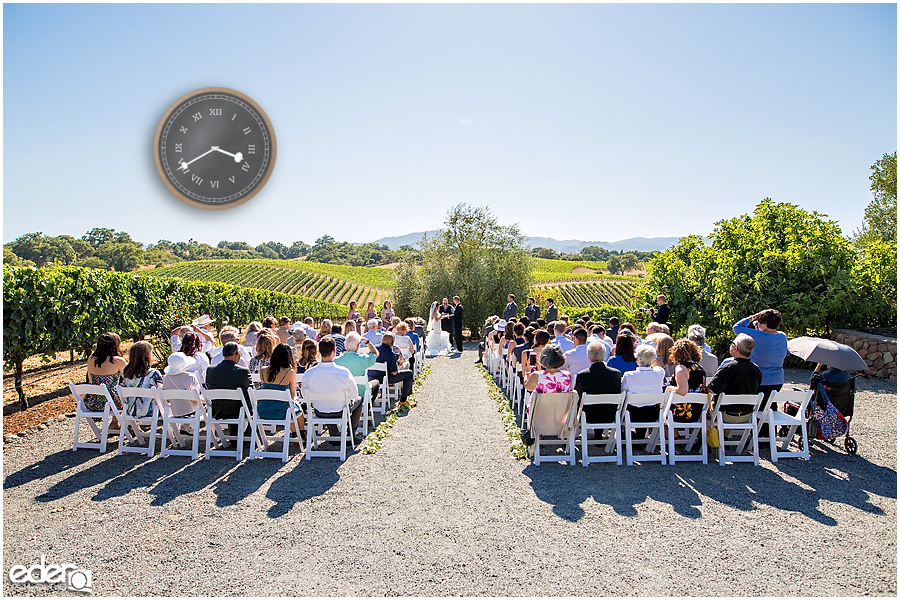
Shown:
3.40
